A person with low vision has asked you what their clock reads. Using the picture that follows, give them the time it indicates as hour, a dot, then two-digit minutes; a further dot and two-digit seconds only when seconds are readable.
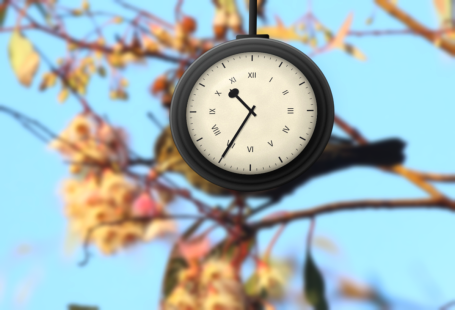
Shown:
10.35
